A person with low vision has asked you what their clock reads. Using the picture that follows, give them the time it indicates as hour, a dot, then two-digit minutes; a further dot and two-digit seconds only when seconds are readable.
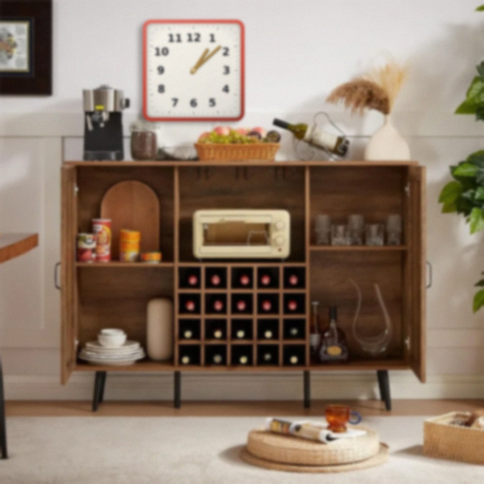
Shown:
1.08
